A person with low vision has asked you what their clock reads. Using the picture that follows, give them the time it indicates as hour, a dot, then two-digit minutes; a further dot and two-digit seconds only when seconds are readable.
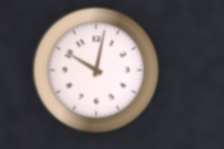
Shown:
10.02
